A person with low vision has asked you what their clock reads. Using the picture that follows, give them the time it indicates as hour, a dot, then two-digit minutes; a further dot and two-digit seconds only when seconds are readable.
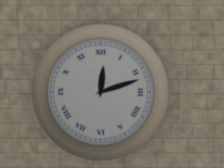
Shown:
12.12
